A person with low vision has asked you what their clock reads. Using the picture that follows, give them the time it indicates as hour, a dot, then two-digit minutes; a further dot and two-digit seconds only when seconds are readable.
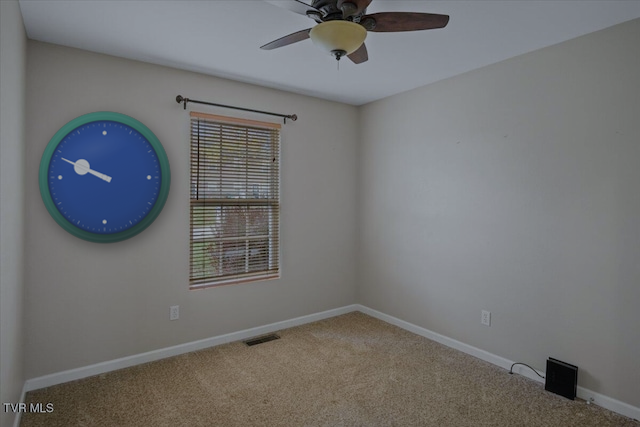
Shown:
9.49
